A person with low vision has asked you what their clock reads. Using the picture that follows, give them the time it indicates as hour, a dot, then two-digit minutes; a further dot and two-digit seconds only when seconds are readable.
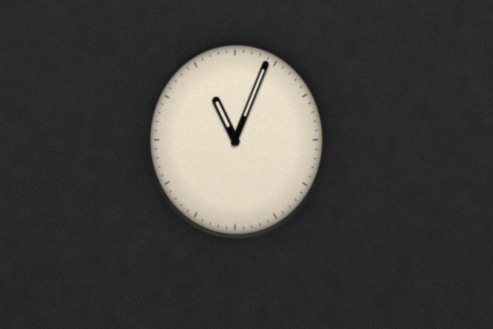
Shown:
11.04
